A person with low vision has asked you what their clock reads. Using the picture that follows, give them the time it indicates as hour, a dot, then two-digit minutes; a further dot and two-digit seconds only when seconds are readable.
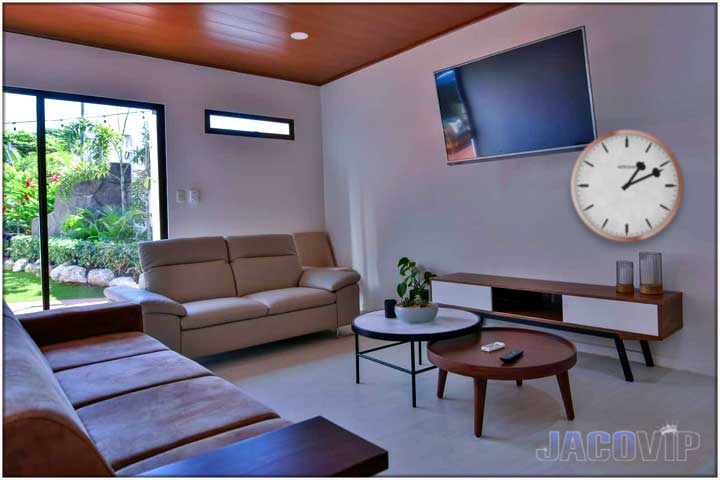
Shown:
1.11
